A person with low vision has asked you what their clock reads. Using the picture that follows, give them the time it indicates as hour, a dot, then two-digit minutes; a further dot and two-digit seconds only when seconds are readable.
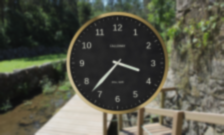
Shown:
3.37
